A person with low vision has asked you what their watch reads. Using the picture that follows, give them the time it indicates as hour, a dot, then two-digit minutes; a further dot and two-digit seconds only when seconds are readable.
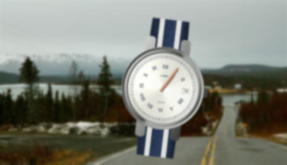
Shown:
1.05
